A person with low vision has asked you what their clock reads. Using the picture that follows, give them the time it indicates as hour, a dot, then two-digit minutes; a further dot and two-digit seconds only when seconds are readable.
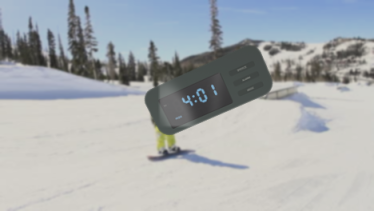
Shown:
4.01
